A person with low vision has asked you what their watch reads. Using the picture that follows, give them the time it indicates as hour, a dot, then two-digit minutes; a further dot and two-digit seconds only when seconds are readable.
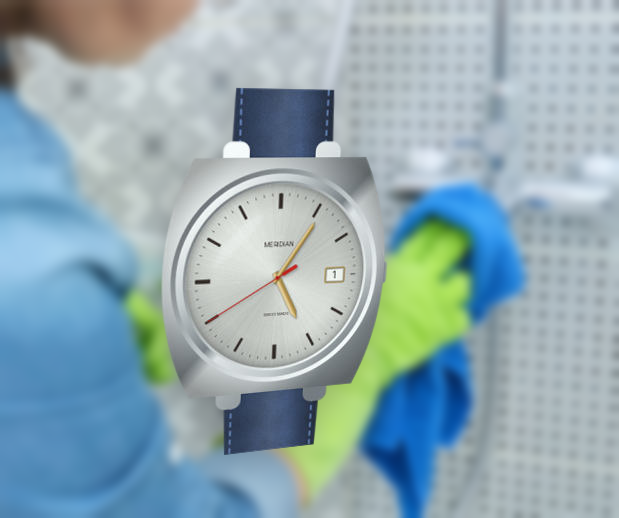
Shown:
5.05.40
